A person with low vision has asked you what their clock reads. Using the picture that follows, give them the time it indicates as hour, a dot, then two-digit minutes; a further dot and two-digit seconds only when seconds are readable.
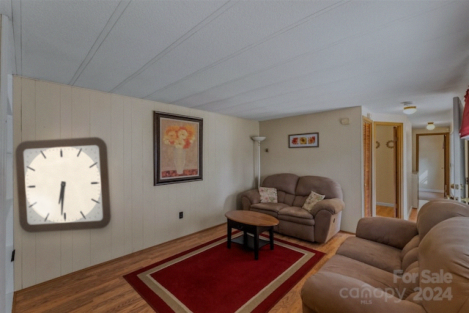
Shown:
6.31
